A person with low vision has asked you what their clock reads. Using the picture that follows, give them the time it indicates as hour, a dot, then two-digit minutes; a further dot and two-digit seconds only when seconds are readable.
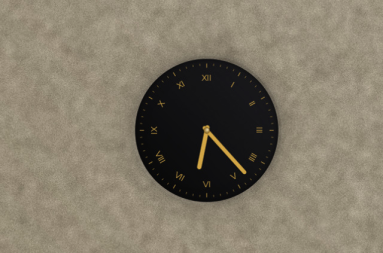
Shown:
6.23
